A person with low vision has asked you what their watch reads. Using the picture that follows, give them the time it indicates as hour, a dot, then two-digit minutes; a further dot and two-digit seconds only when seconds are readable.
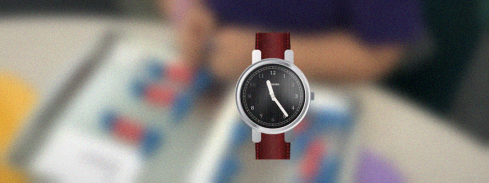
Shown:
11.24
